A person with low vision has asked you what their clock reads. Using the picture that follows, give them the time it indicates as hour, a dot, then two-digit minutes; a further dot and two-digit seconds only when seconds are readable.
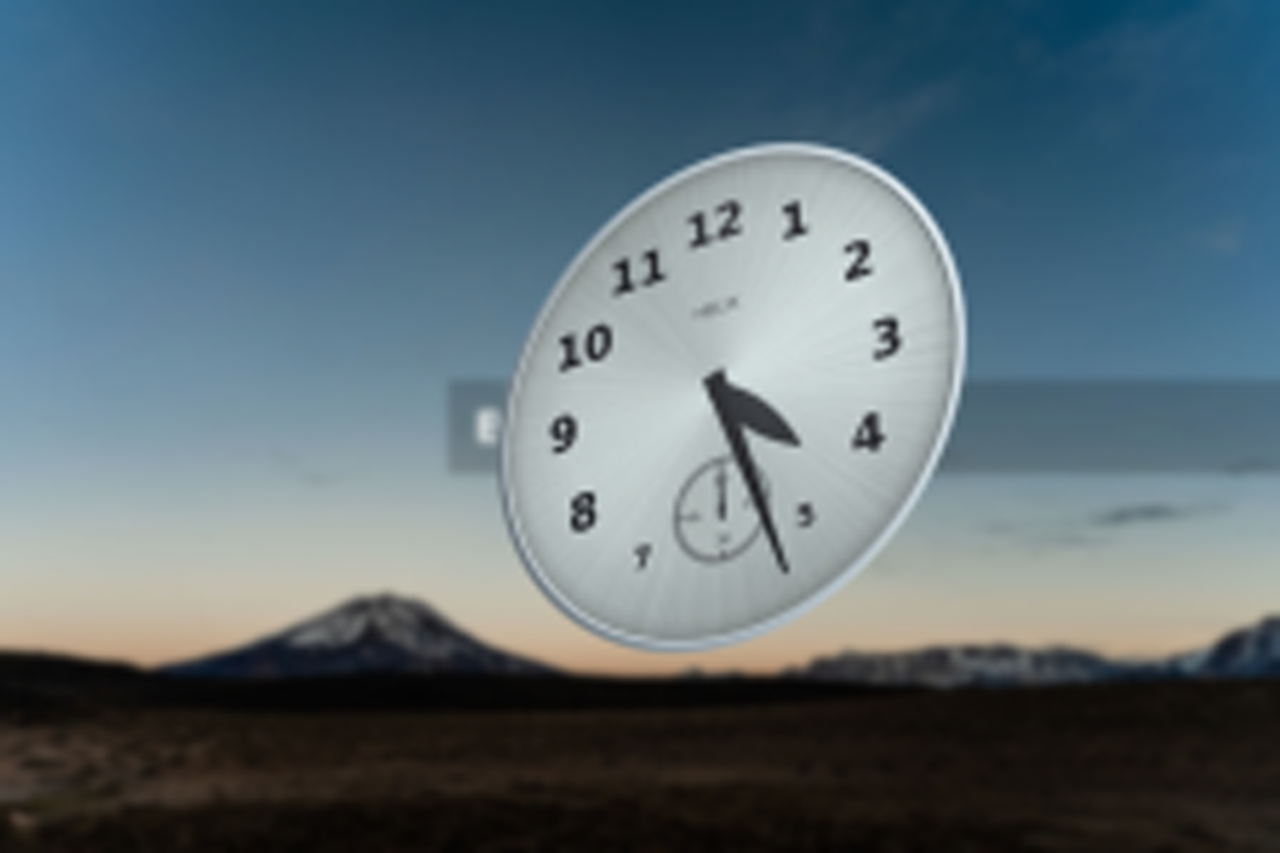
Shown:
4.27
